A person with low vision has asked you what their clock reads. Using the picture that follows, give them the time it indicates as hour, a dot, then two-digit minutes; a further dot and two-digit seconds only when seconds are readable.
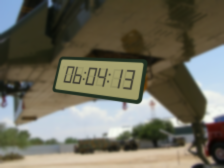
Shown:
6.04.13
